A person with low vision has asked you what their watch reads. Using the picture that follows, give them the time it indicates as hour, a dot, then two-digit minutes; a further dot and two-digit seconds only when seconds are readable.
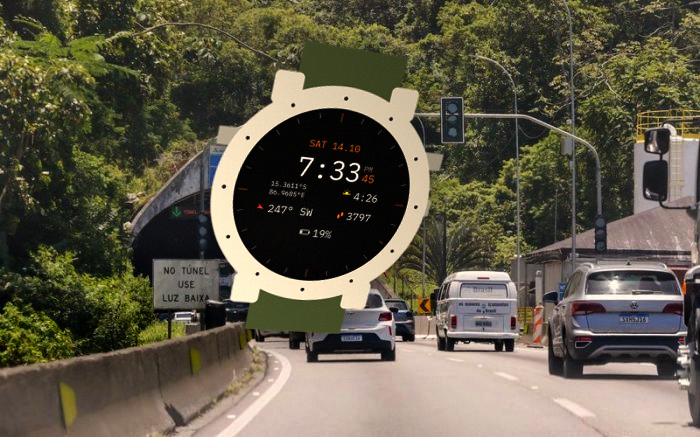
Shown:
7.33.45
